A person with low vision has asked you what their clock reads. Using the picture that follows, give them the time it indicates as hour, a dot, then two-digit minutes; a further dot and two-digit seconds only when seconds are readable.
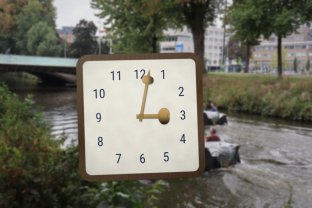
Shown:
3.02
